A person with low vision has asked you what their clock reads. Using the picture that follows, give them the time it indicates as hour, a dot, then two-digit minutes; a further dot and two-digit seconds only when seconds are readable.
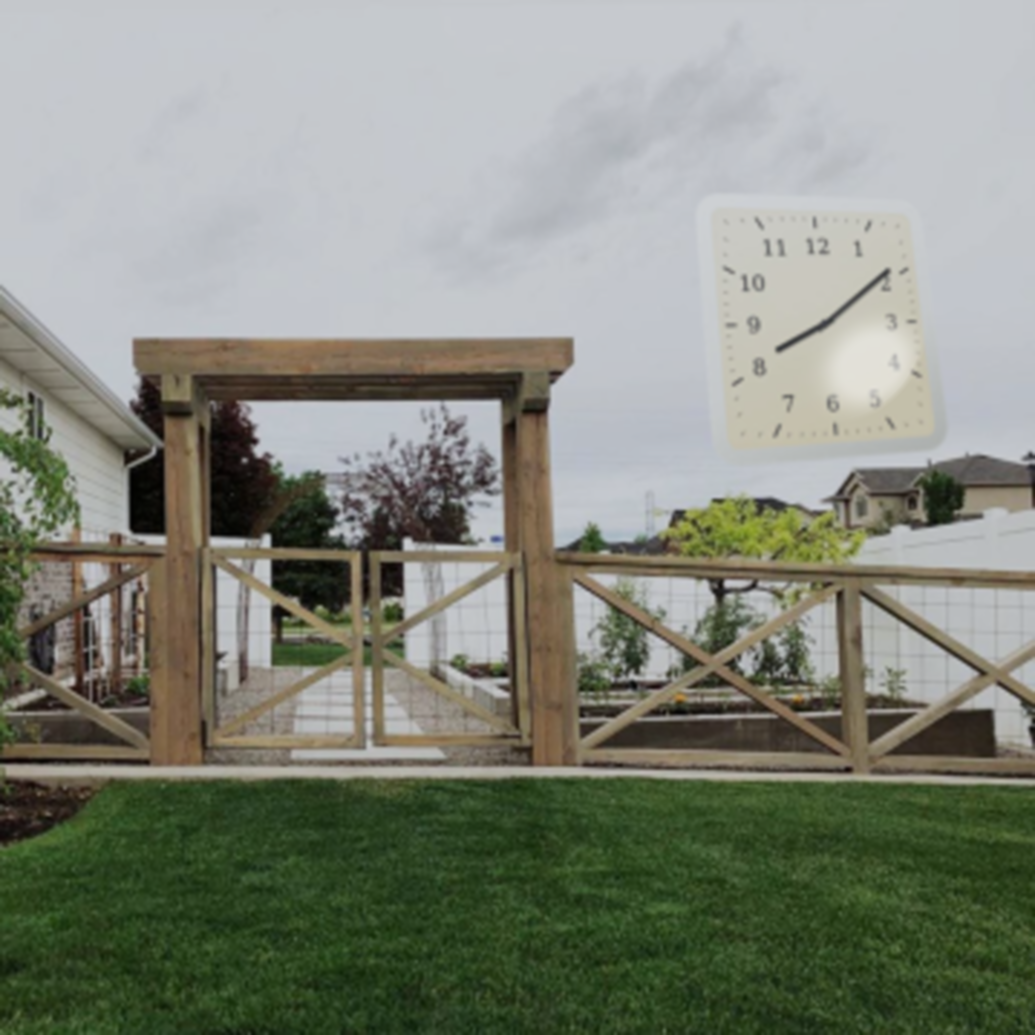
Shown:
8.09
